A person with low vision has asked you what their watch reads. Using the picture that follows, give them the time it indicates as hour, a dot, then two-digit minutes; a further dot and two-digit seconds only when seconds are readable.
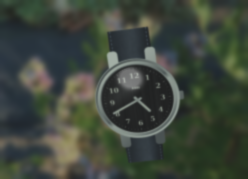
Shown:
4.41
